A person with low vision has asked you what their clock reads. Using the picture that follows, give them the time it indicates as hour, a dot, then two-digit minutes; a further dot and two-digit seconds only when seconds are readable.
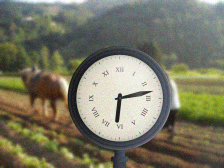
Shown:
6.13
